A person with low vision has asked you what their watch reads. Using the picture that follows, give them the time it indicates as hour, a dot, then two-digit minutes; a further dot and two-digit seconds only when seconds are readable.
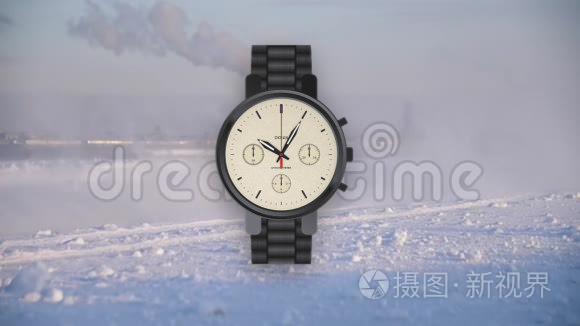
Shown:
10.05
